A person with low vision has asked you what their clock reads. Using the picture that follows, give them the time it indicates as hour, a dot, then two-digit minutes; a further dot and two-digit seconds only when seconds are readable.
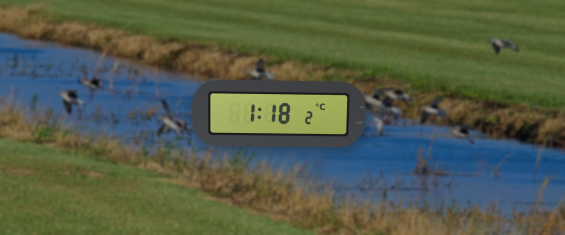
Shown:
1.18
